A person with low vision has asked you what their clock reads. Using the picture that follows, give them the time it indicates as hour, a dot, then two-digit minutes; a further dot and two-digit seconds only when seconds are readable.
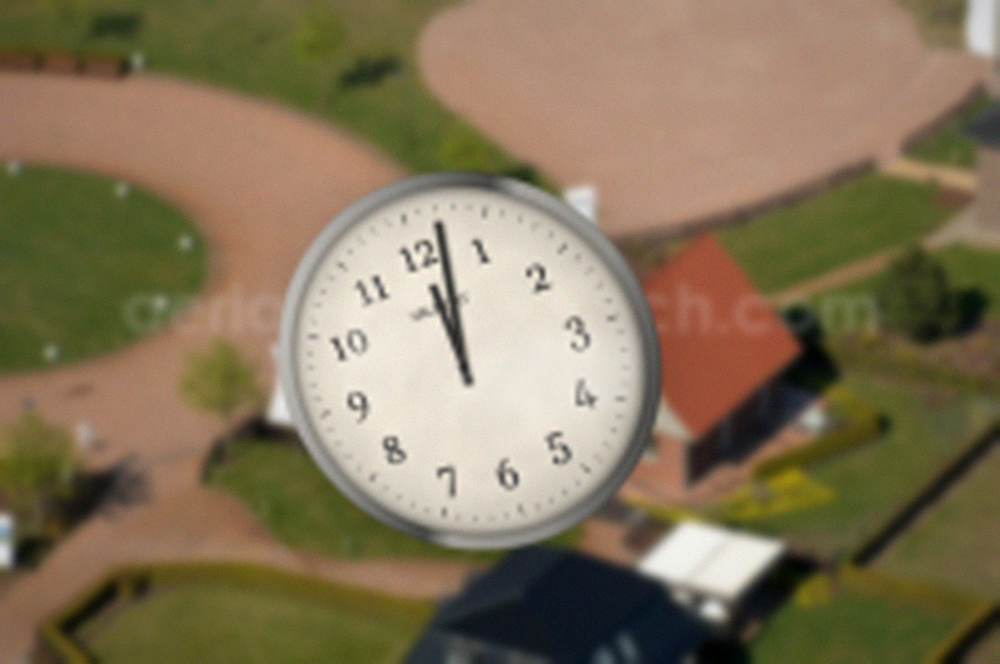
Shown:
12.02
